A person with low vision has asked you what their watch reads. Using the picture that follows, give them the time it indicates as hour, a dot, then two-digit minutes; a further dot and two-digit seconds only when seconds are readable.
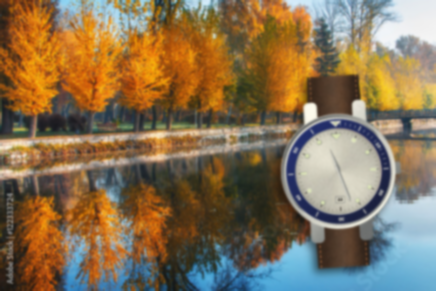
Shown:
11.27
